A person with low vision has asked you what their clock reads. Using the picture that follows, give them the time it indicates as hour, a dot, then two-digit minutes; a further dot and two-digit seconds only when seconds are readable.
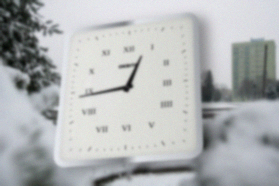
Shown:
12.44
